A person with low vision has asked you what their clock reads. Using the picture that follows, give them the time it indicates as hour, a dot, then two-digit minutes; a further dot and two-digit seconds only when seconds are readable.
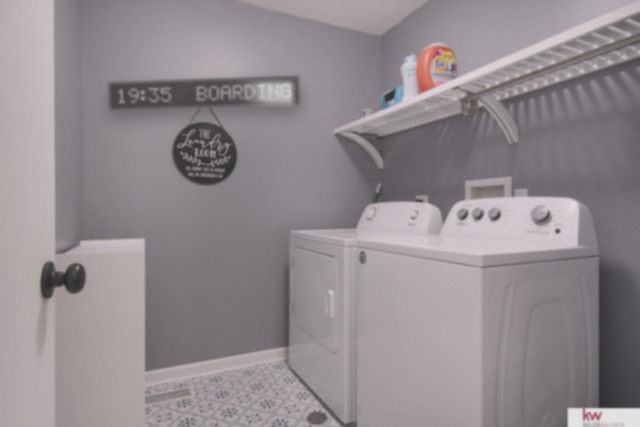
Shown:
19.35
